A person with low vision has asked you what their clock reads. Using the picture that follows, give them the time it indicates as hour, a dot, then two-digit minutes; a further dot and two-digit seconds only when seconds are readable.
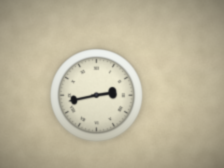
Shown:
2.43
